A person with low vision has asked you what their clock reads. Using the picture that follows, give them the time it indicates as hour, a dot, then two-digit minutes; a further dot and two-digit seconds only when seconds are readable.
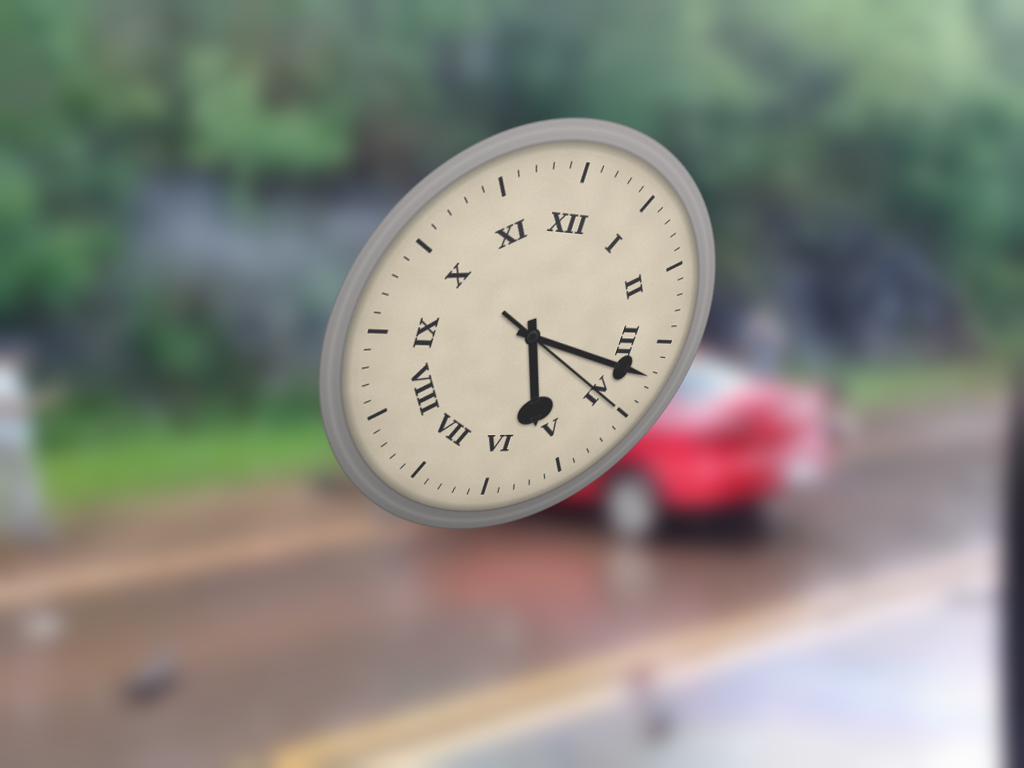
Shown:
5.17.20
